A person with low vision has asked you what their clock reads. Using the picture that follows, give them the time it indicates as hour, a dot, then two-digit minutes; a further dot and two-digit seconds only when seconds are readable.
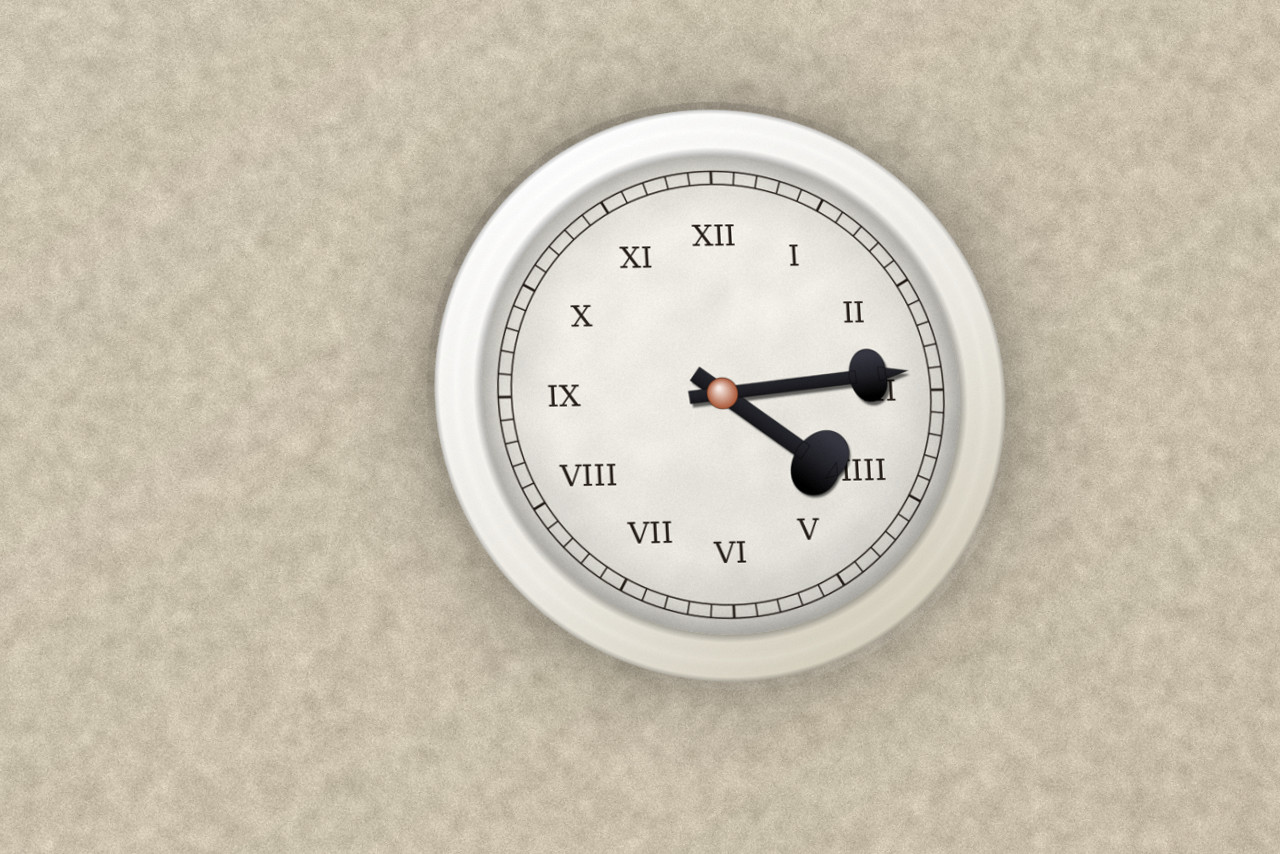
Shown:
4.14
